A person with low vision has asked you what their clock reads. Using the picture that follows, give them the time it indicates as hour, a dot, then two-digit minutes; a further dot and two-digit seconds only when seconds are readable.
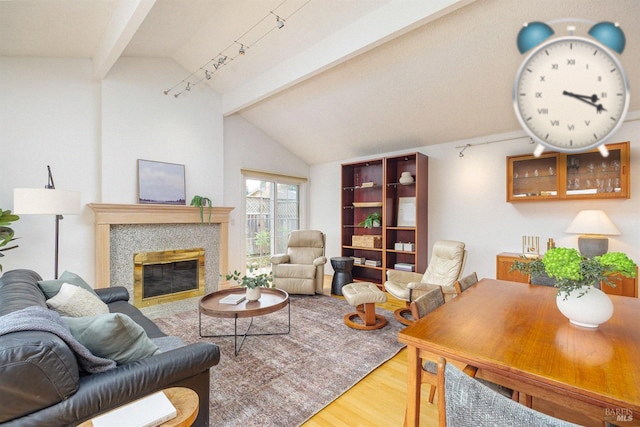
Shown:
3.19
